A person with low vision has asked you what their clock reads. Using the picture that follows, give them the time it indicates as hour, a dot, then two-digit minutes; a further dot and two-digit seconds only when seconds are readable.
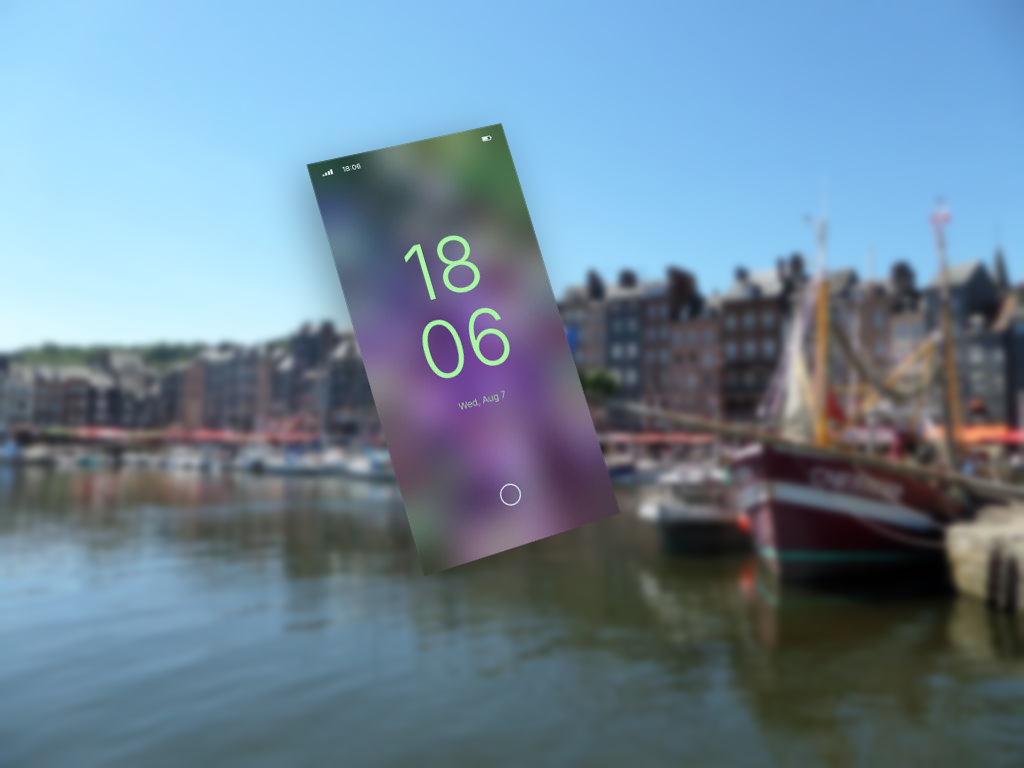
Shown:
18.06
